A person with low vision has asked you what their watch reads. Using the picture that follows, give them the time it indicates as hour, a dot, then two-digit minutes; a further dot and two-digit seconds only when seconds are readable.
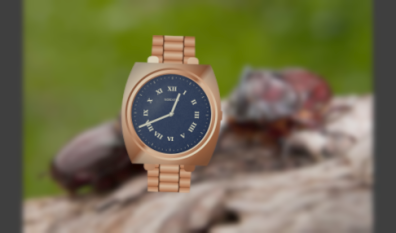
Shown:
12.41
